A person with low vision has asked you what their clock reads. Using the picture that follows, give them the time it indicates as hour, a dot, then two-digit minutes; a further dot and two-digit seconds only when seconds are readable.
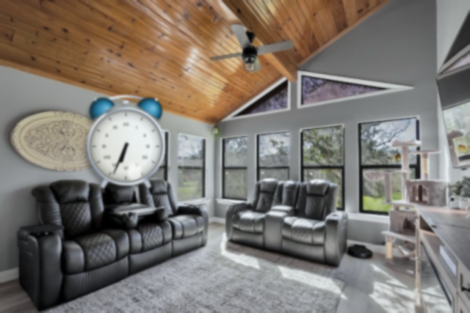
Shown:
6.34
